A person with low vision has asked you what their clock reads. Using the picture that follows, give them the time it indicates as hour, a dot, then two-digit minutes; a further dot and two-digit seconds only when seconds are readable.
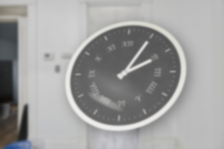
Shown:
2.05
